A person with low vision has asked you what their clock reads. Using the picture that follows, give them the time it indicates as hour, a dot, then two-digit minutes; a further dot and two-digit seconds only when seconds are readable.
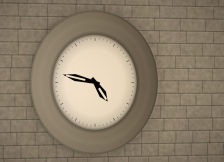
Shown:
4.47
